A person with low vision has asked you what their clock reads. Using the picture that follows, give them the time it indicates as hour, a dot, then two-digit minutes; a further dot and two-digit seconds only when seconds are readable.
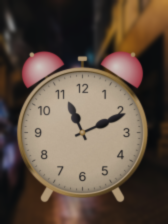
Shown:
11.11
